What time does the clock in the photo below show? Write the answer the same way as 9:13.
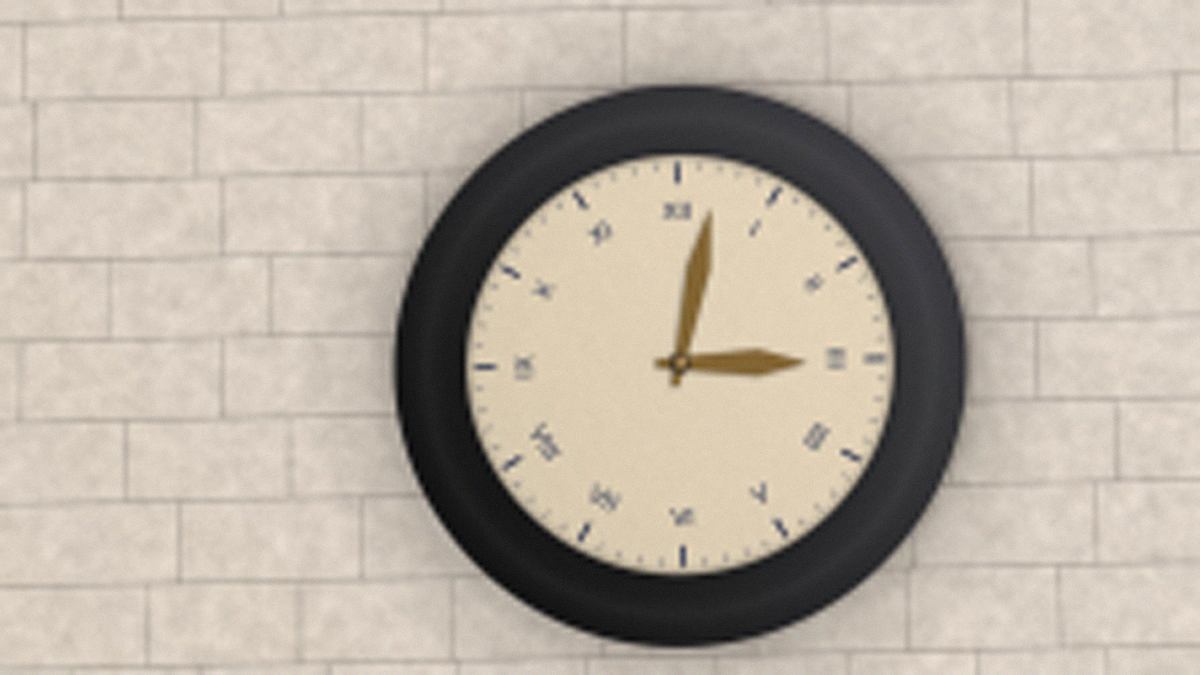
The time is 3:02
